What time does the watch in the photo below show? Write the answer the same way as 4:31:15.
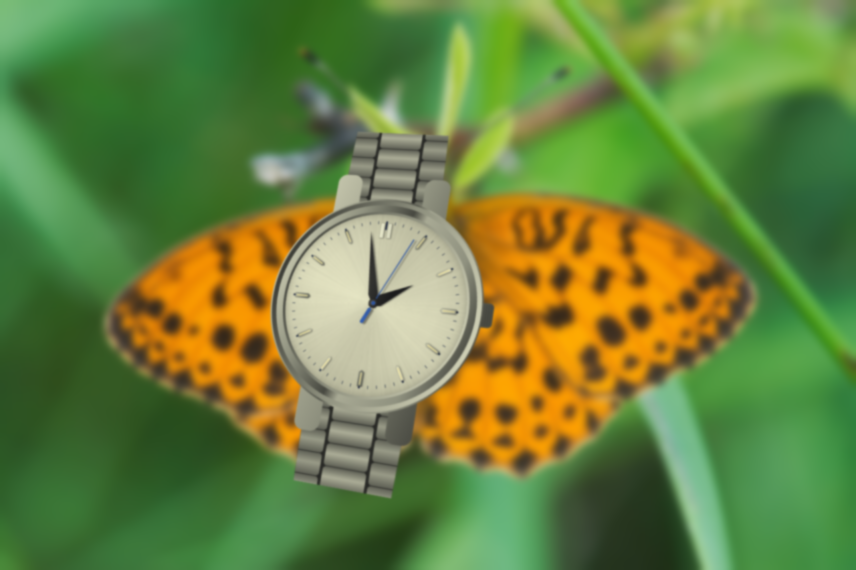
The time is 1:58:04
